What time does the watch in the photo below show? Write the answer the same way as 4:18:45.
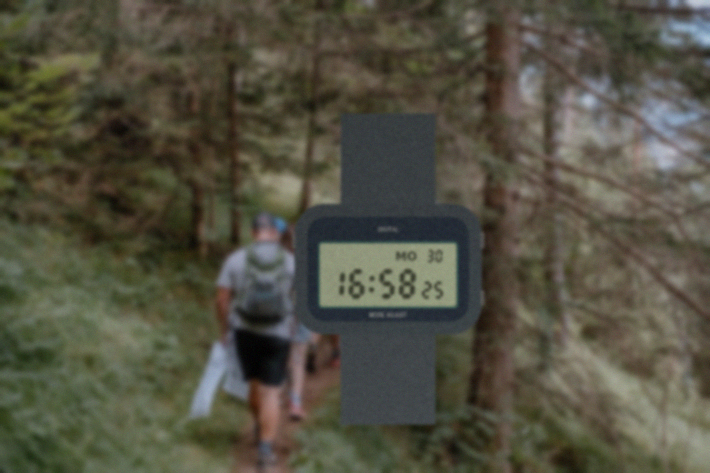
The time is 16:58:25
